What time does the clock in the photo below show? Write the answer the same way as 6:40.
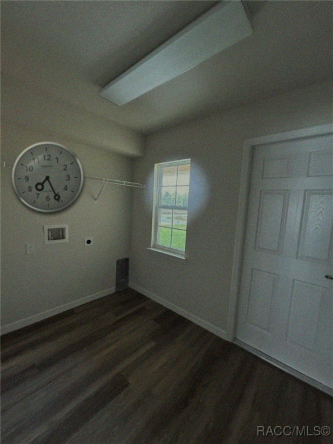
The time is 7:26
